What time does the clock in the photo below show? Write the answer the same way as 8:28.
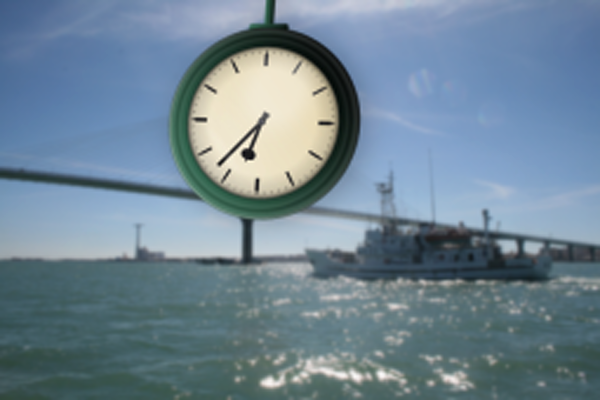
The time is 6:37
